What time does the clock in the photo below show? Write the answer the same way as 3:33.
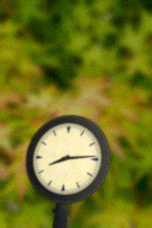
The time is 8:14
